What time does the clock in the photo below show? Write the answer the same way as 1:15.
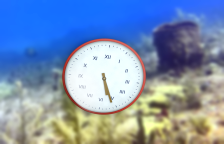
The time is 5:26
